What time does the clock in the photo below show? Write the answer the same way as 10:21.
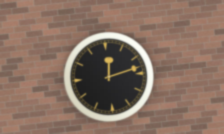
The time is 12:13
